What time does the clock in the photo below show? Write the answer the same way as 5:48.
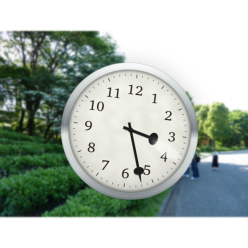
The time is 3:27
